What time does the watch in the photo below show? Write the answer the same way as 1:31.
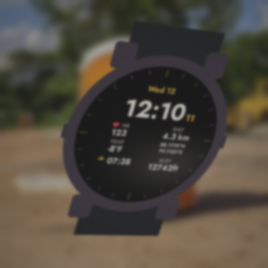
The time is 12:10
